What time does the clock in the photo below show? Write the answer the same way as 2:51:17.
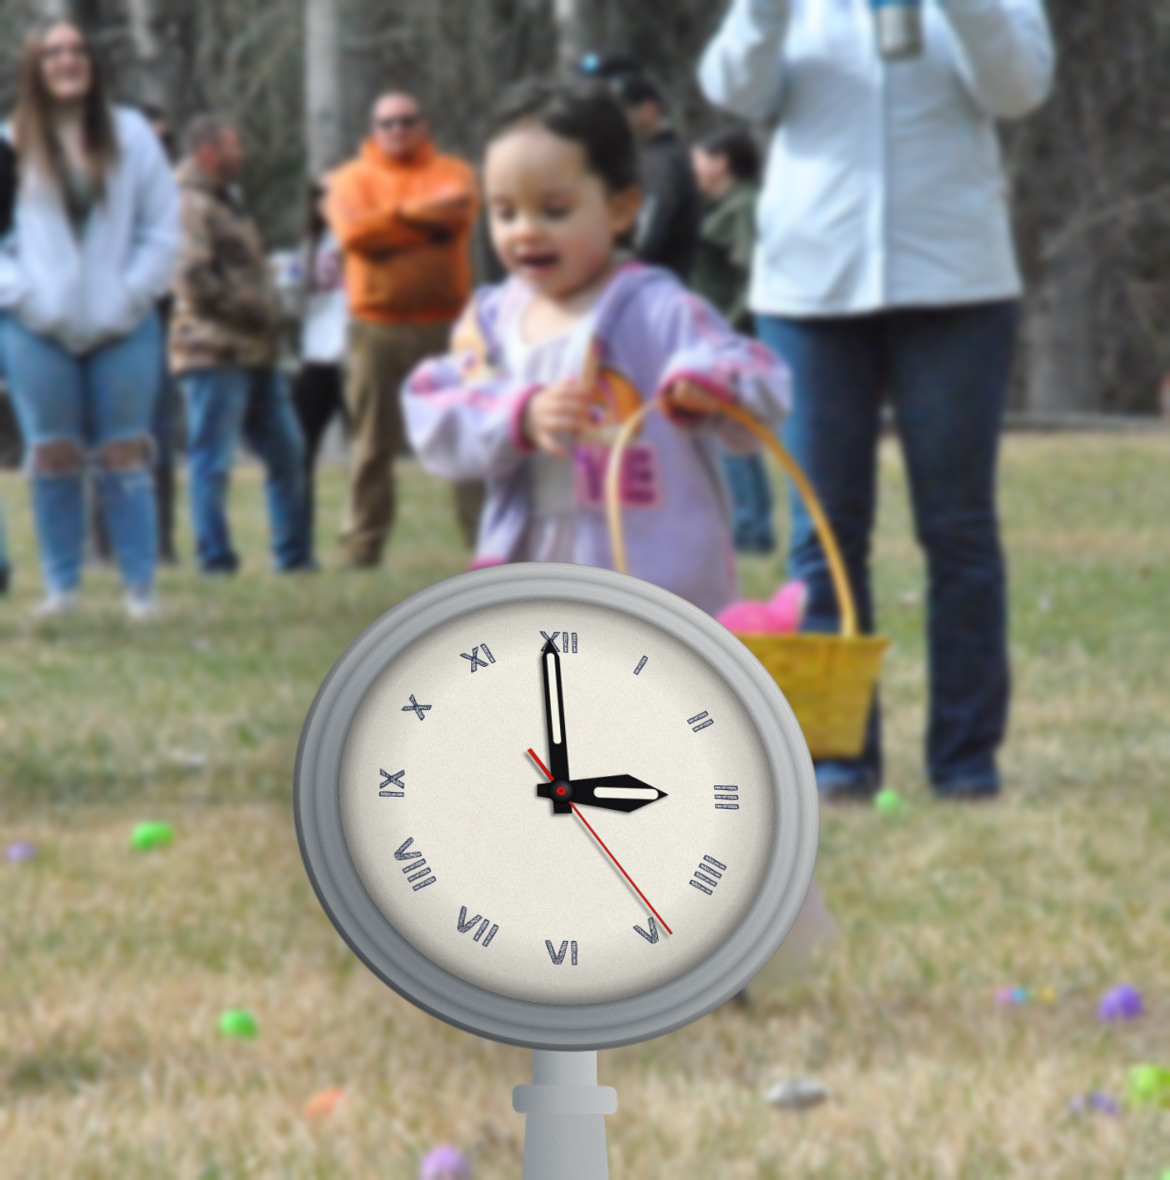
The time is 2:59:24
